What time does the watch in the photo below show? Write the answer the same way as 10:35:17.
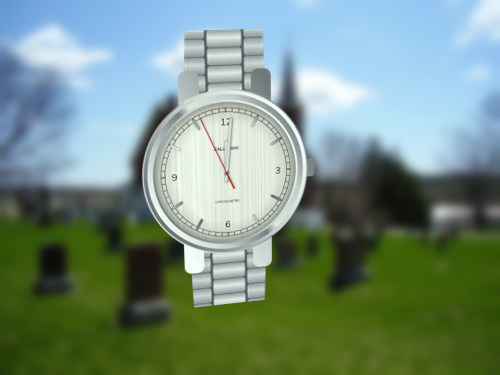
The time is 12:00:56
